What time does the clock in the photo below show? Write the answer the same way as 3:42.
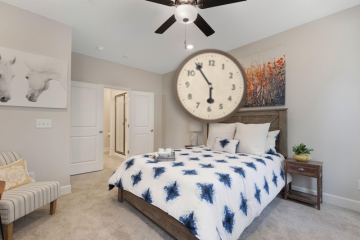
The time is 5:54
